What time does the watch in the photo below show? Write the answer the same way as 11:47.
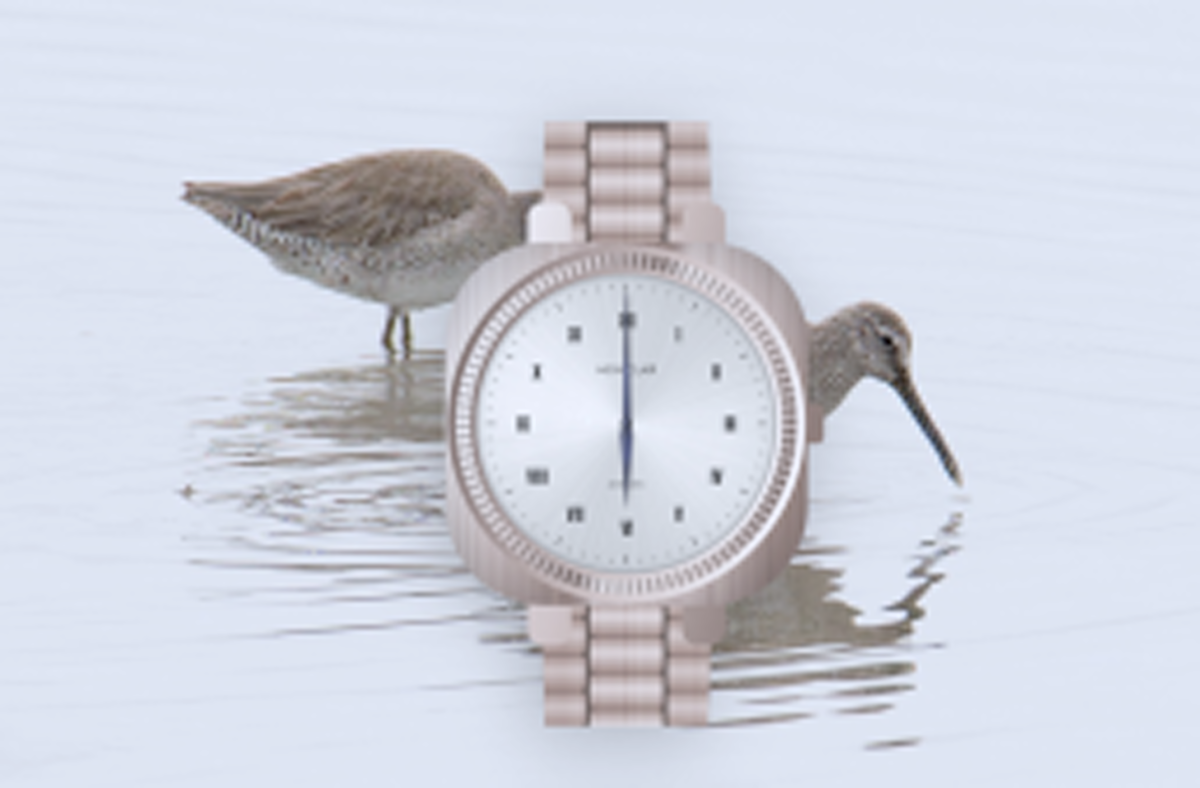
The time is 6:00
